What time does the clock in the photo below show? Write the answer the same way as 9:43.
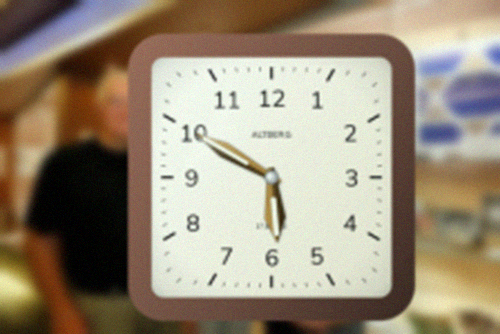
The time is 5:50
